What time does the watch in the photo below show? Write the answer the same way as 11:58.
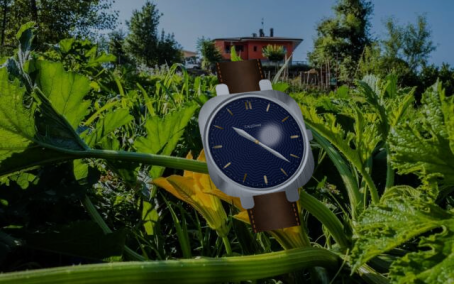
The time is 10:22
